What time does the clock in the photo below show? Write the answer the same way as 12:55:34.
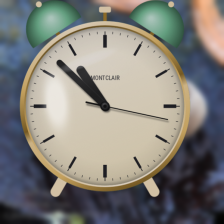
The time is 10:52:17
